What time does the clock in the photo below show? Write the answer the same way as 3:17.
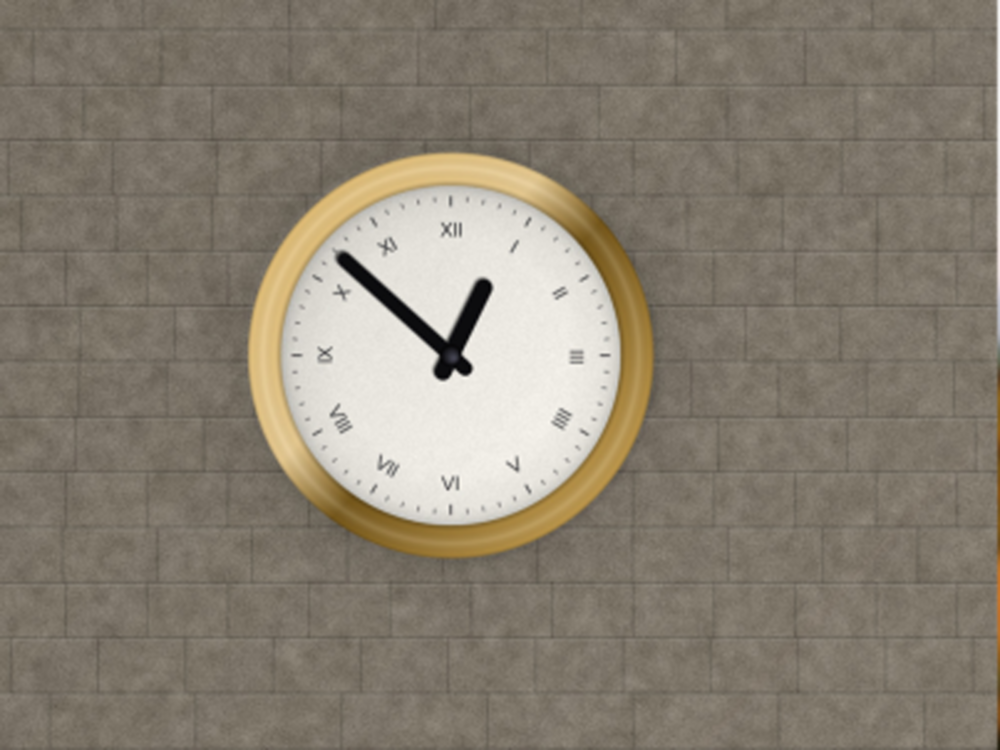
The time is 12:52
